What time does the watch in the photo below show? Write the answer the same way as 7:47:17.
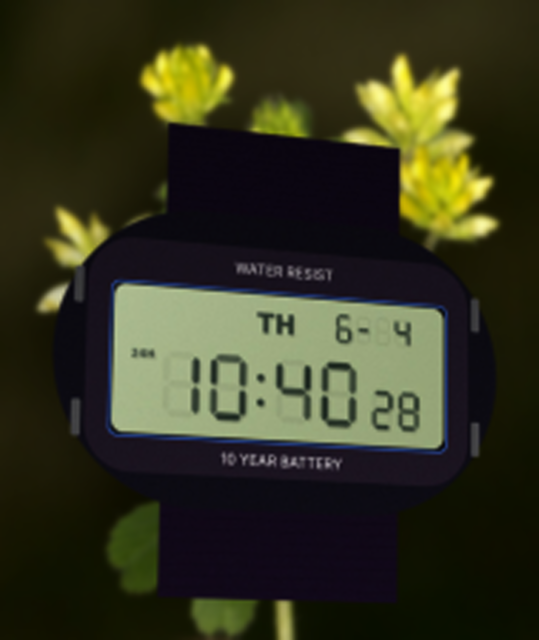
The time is 10:40:28
